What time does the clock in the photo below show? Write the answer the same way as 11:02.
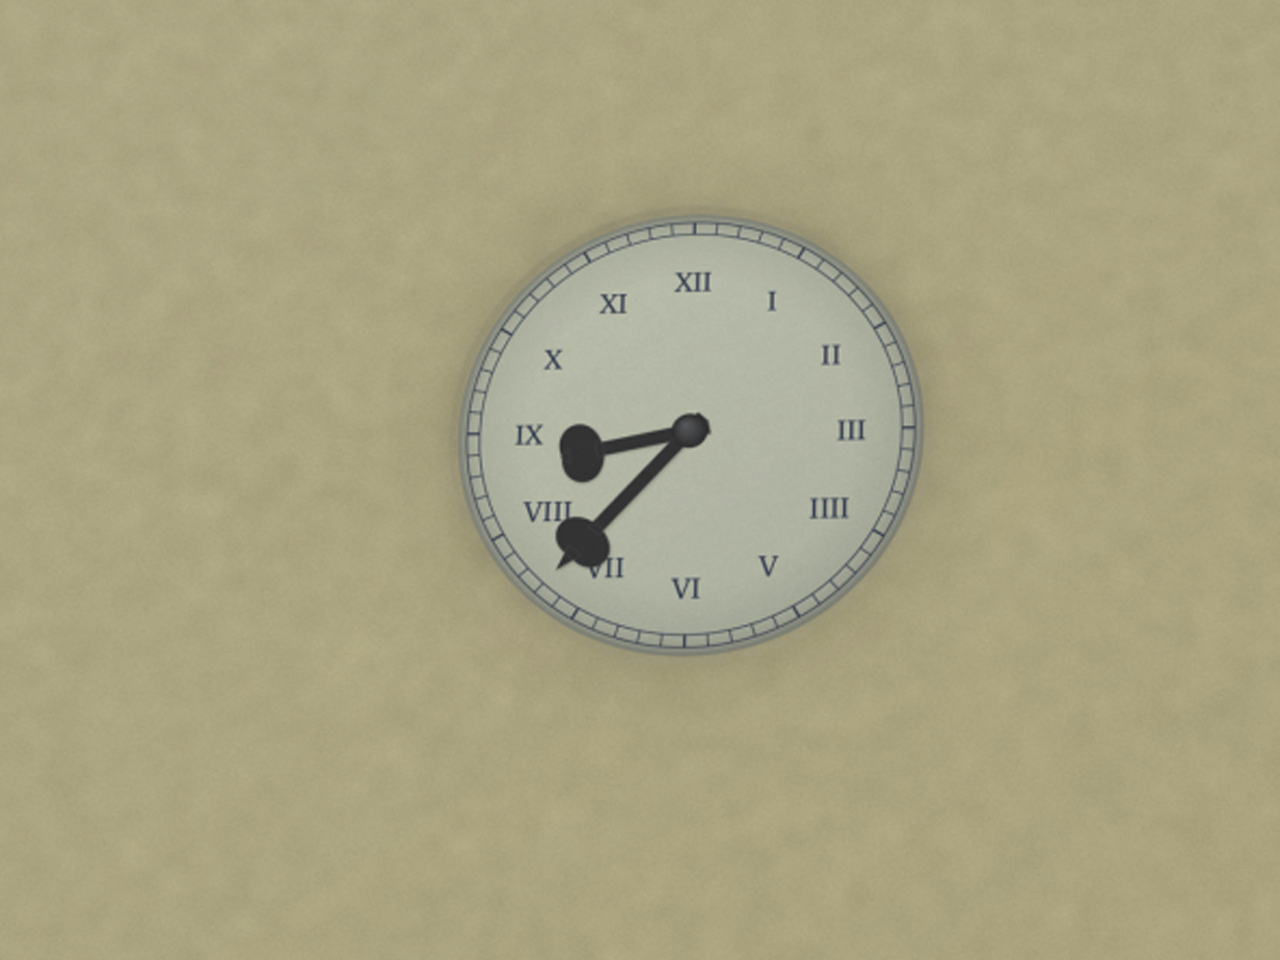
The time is 8:37
